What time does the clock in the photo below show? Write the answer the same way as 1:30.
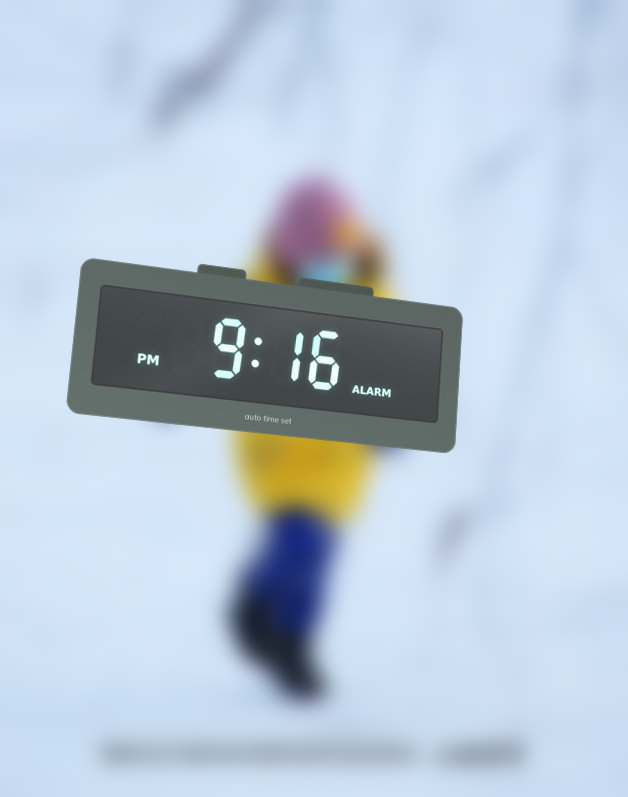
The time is 9:16
